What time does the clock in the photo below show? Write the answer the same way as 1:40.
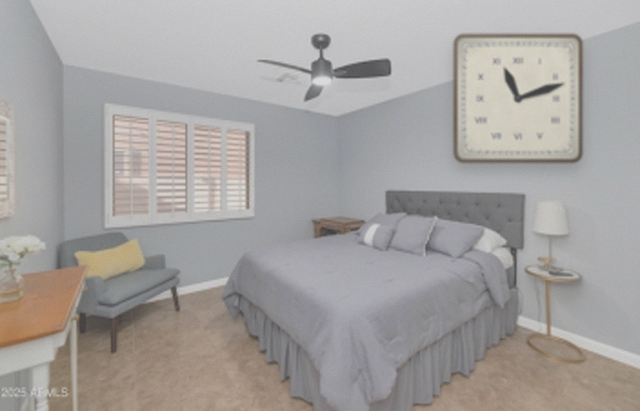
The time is 11:12
